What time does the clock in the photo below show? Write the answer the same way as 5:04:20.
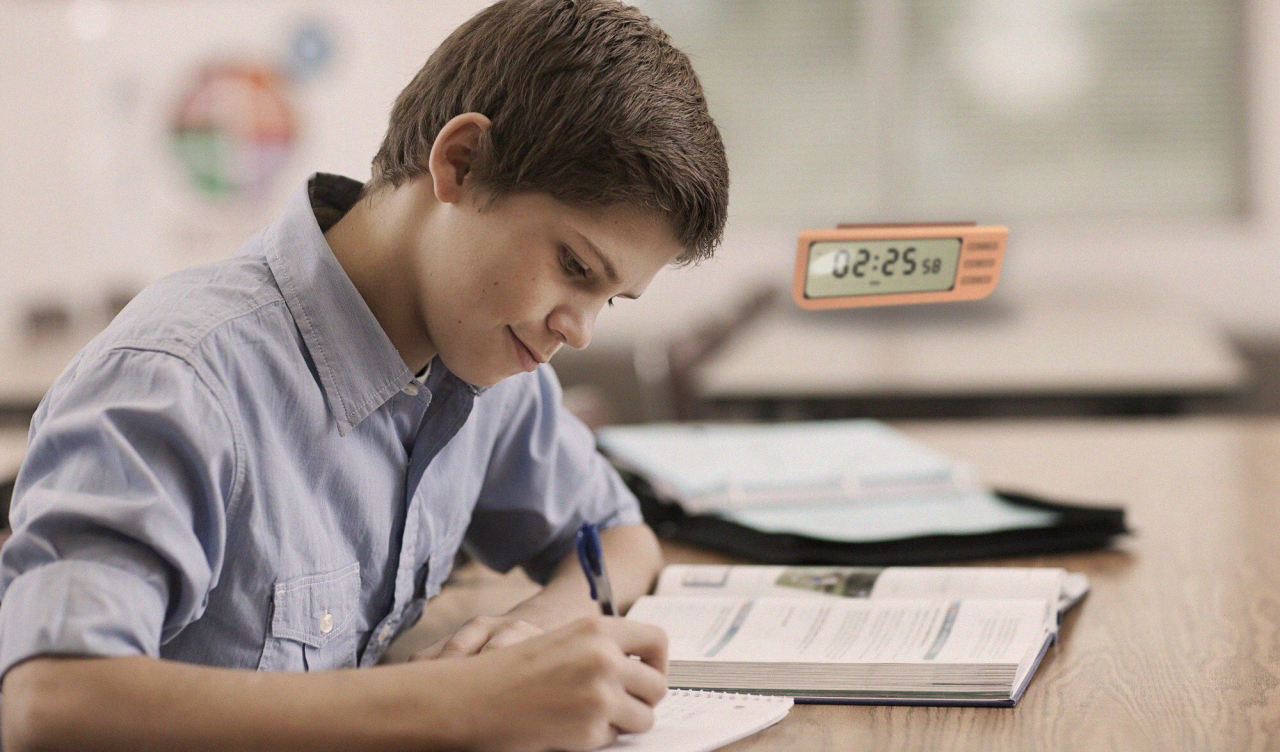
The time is 2:25:58
